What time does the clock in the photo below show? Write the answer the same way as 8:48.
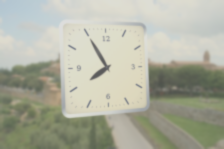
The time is 7:55
